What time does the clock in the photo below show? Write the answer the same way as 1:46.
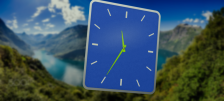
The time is 11:35
